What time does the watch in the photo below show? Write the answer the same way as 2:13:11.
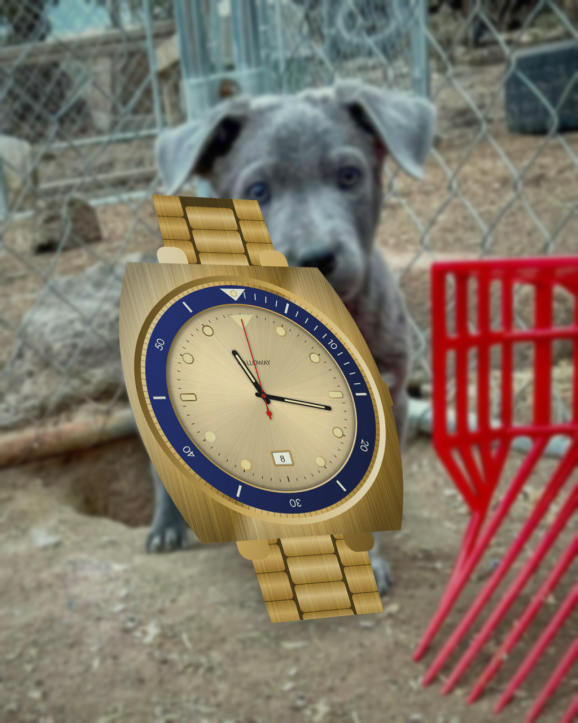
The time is 11:17:00
